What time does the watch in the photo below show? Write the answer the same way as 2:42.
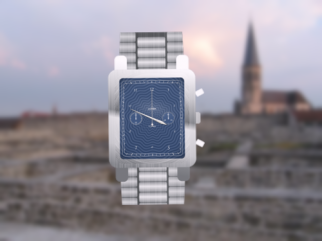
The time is 3:49
